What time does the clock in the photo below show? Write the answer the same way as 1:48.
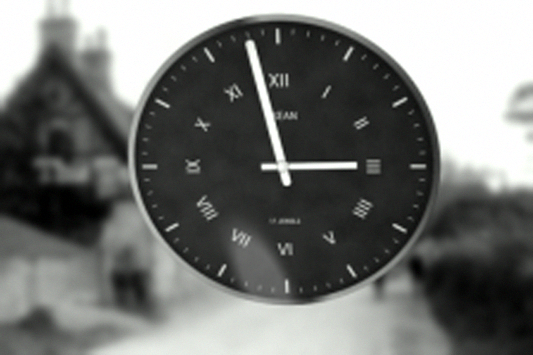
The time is 2:58
